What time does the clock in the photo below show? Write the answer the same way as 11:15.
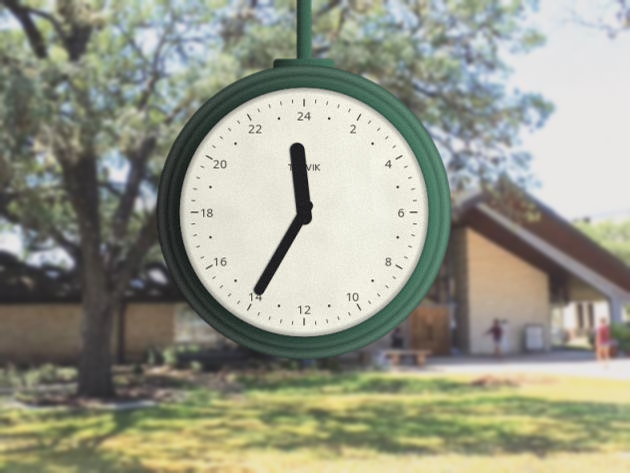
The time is 23:35
